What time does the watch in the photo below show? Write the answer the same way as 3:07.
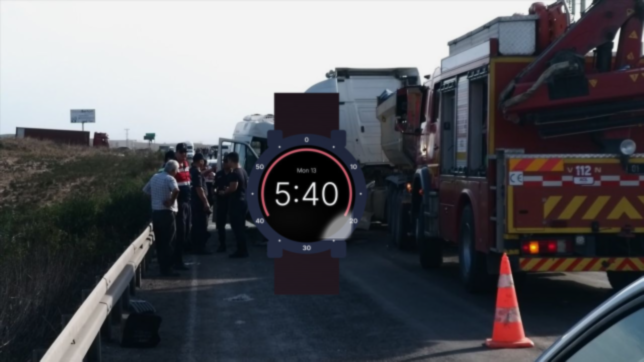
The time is 5:40
